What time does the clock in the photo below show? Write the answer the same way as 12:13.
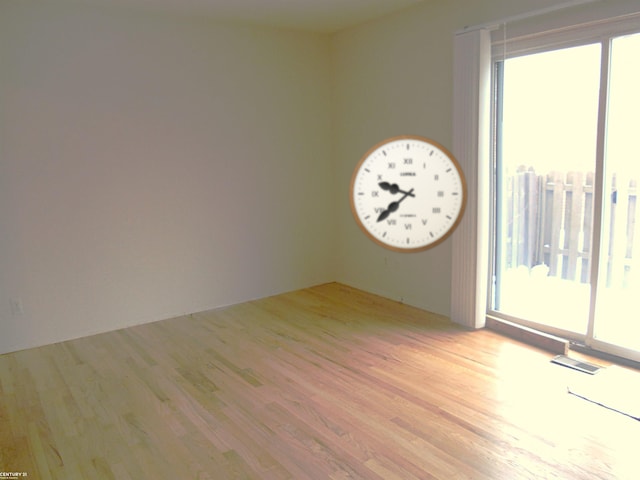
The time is 9:38
